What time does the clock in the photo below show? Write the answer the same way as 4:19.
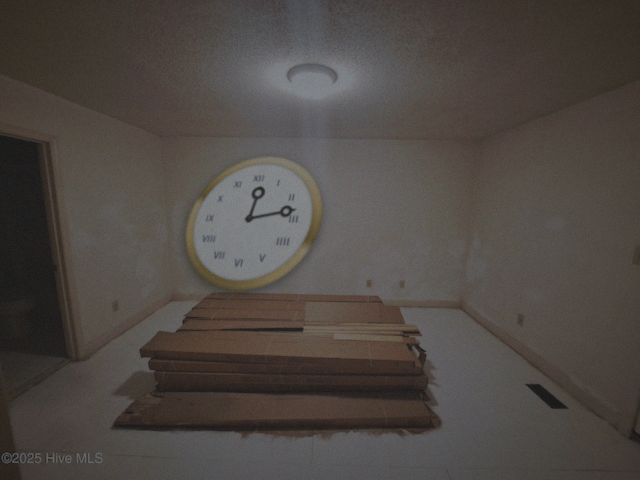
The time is 12:13
